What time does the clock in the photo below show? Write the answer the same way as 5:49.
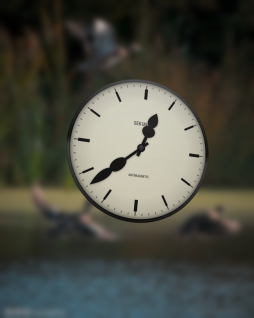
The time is 12:38
